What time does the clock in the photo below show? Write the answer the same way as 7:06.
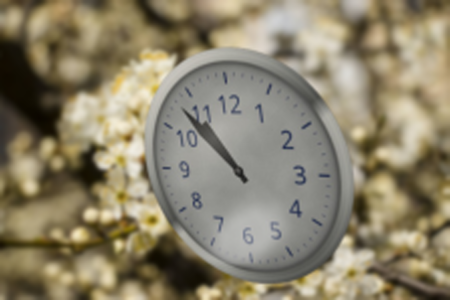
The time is 10:53
